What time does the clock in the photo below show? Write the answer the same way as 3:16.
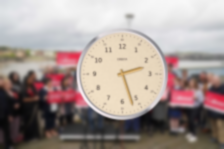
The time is 2:27
